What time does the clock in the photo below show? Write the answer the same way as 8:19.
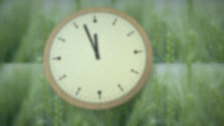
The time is 11:57
